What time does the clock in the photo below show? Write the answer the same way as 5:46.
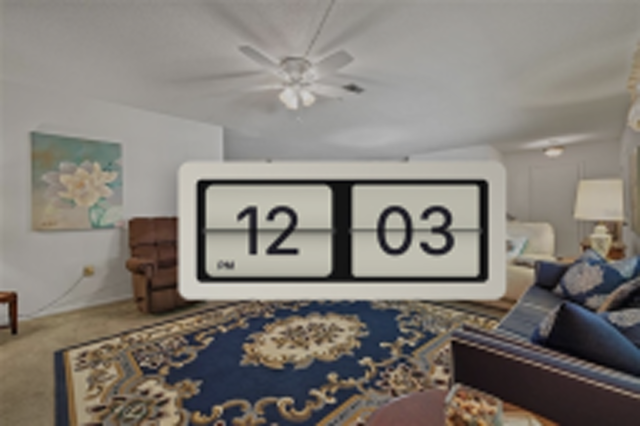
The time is 12:03
